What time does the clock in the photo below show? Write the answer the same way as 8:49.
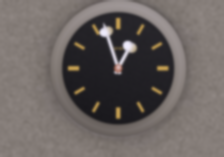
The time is 12:57
